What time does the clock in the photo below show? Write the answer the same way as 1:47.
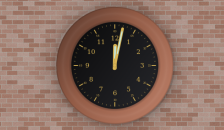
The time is 12:02
